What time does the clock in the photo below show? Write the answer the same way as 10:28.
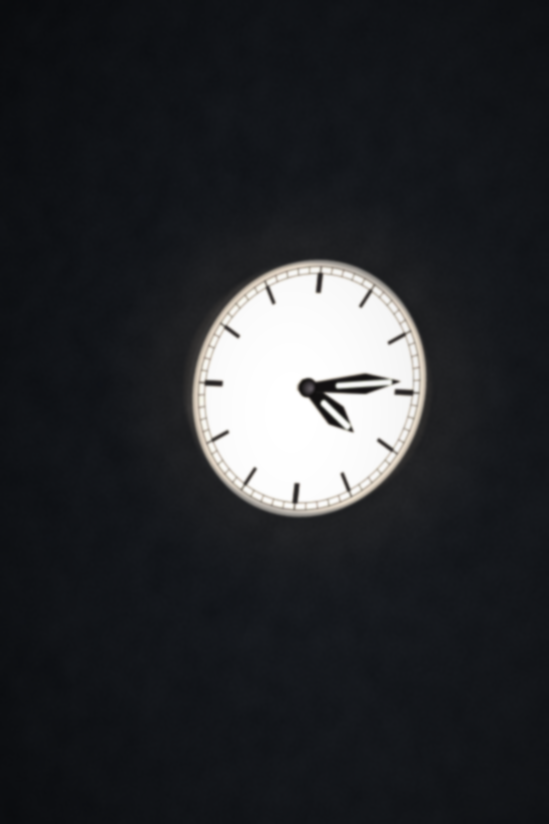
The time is 4:14
